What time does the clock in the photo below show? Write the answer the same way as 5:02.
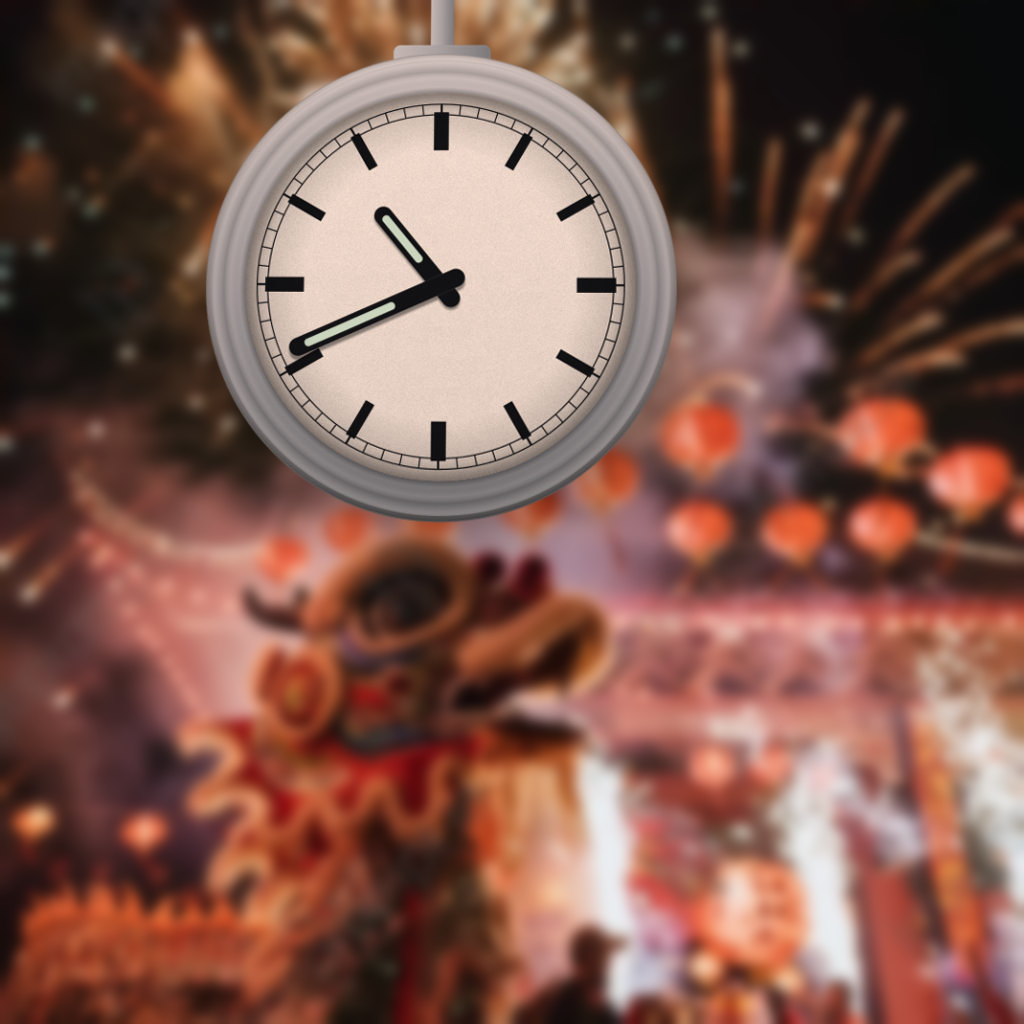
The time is 10:41
